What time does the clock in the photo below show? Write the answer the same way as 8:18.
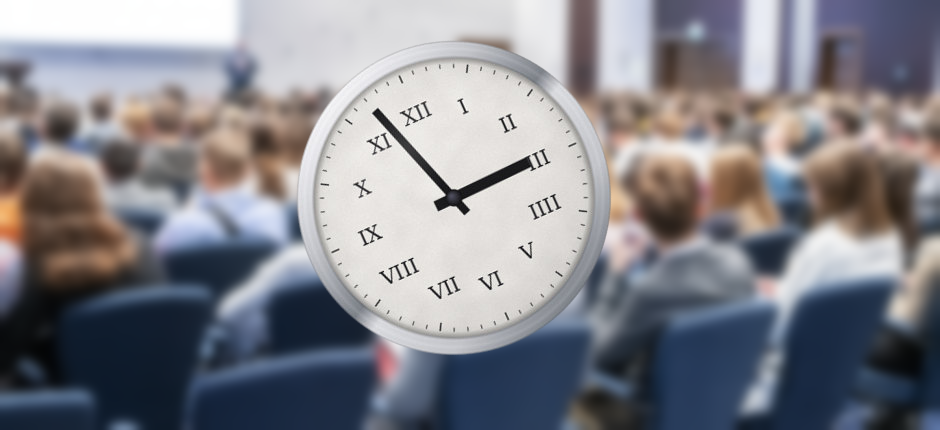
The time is 2:57
